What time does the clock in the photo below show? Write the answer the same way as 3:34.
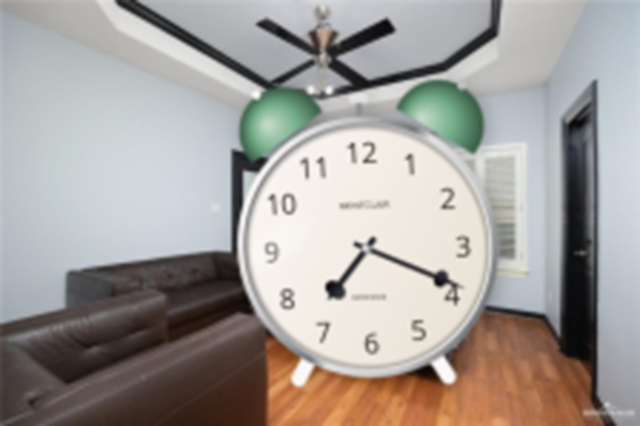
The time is 7:19
